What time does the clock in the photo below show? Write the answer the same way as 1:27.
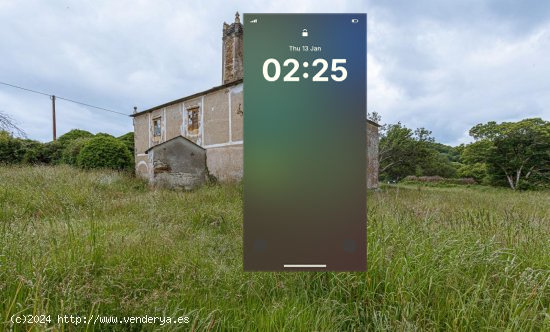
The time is 2:25
